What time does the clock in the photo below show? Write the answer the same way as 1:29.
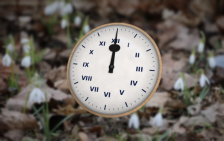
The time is 12:00
